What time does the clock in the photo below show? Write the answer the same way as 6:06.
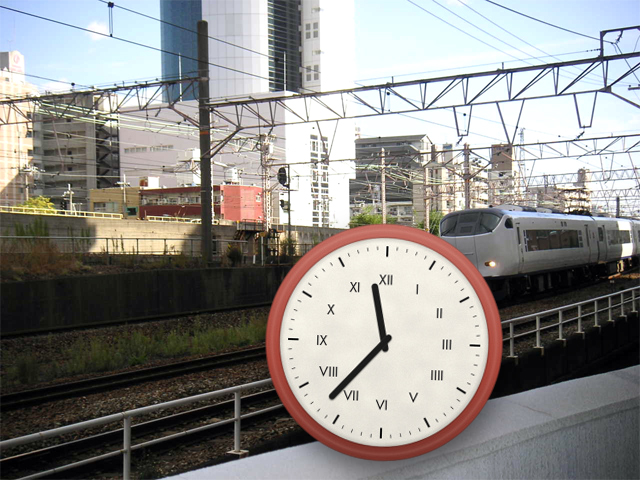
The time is 11:37
